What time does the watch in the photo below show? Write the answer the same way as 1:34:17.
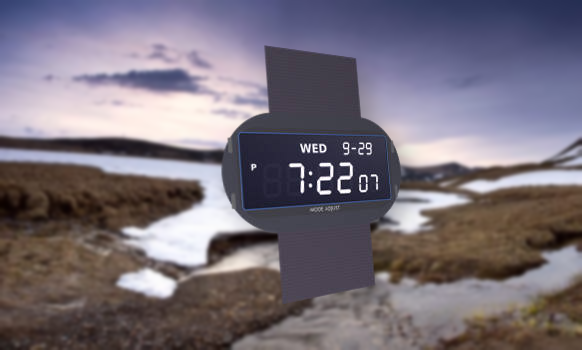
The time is 7:22:07
